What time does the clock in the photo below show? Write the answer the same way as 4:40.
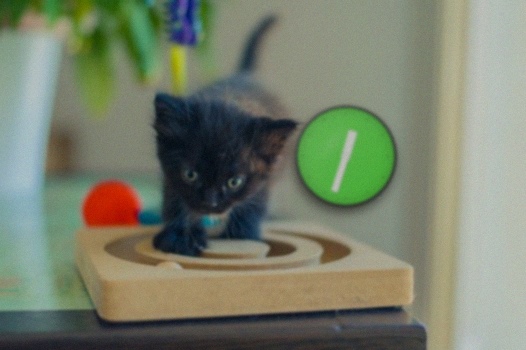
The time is 12:33
